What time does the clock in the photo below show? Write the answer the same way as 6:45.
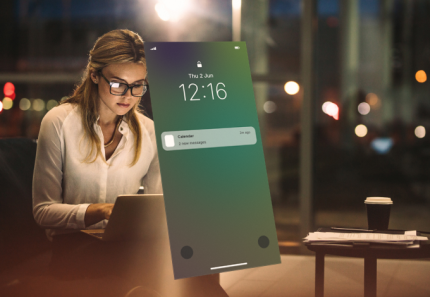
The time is 12:16
